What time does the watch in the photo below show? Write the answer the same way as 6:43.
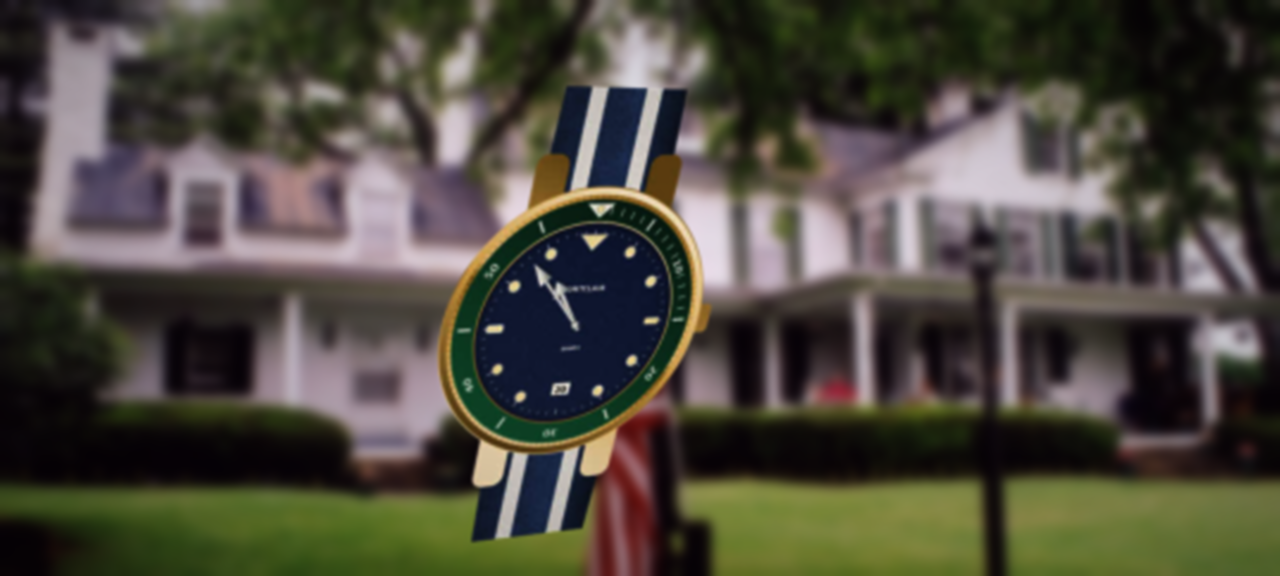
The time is 10:53
